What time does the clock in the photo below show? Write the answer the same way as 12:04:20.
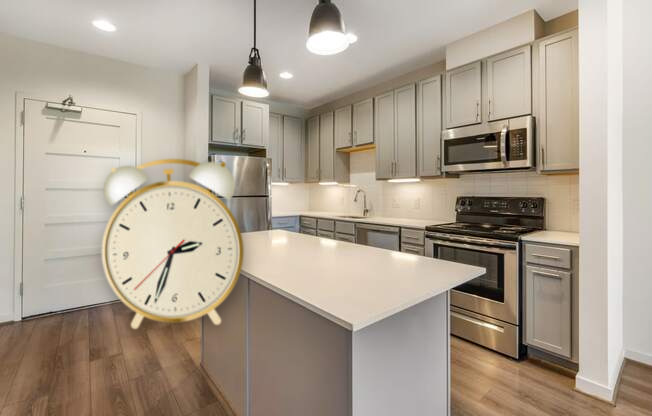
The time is 2:33:38
